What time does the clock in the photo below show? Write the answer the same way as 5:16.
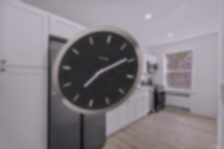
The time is 7:09
